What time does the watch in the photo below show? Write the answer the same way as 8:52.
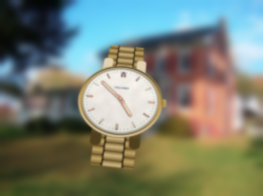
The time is 4:52
